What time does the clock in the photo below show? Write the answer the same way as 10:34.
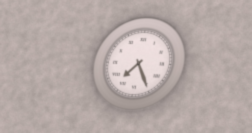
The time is 7:25
